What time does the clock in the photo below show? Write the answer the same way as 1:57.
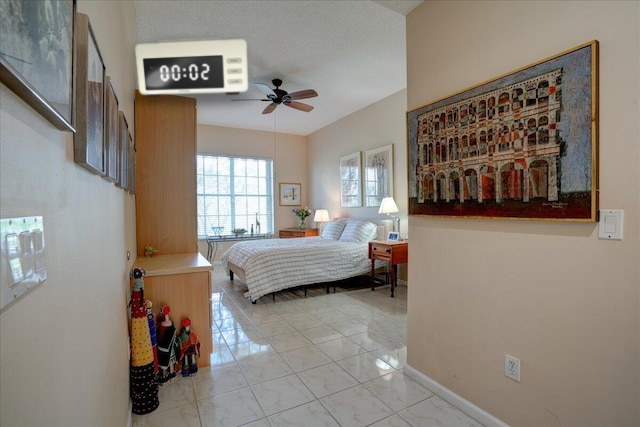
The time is 0:02
